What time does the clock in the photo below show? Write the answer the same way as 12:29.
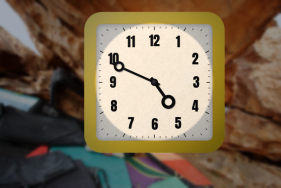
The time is 4:49
